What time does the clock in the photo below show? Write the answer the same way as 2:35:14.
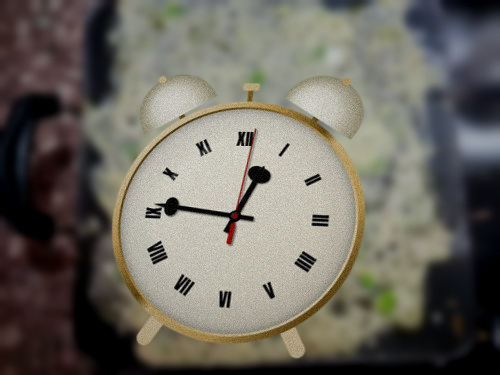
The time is 12:46:01
